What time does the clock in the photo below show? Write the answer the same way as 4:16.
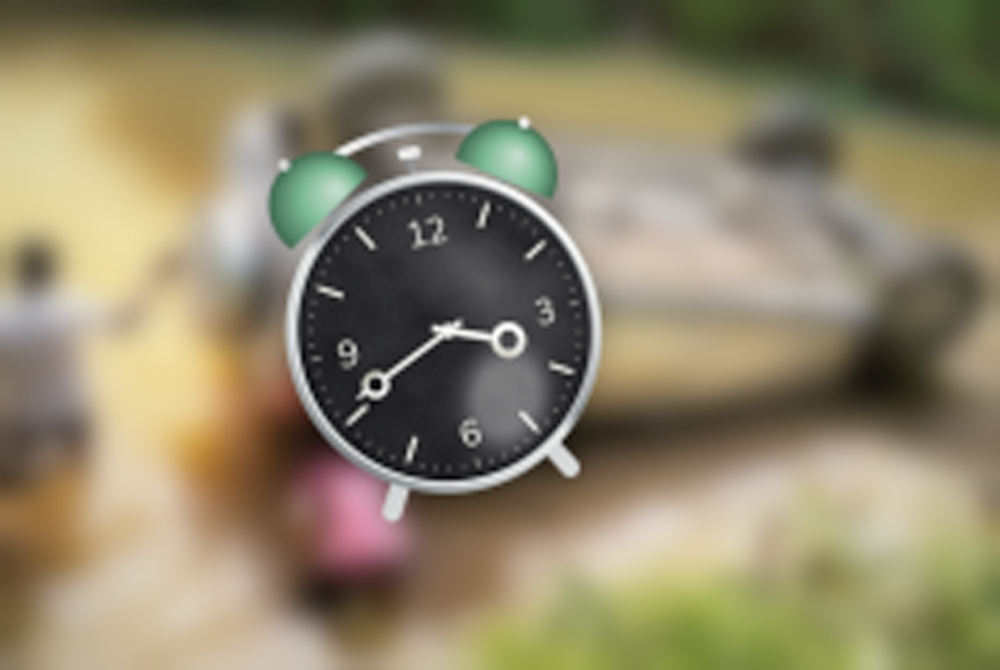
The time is 3:41
